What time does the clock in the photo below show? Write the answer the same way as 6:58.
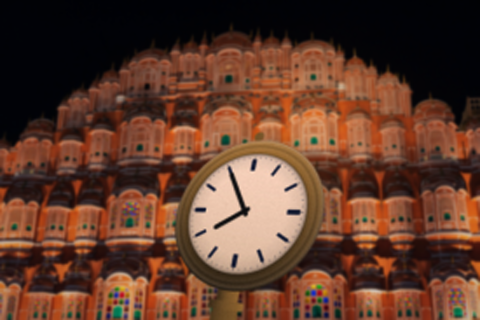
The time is 7:55
